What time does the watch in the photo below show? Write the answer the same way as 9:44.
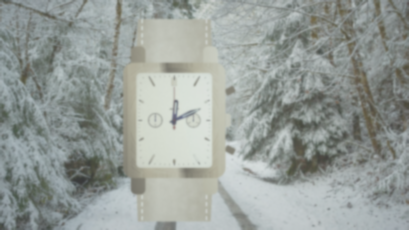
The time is 12:11
